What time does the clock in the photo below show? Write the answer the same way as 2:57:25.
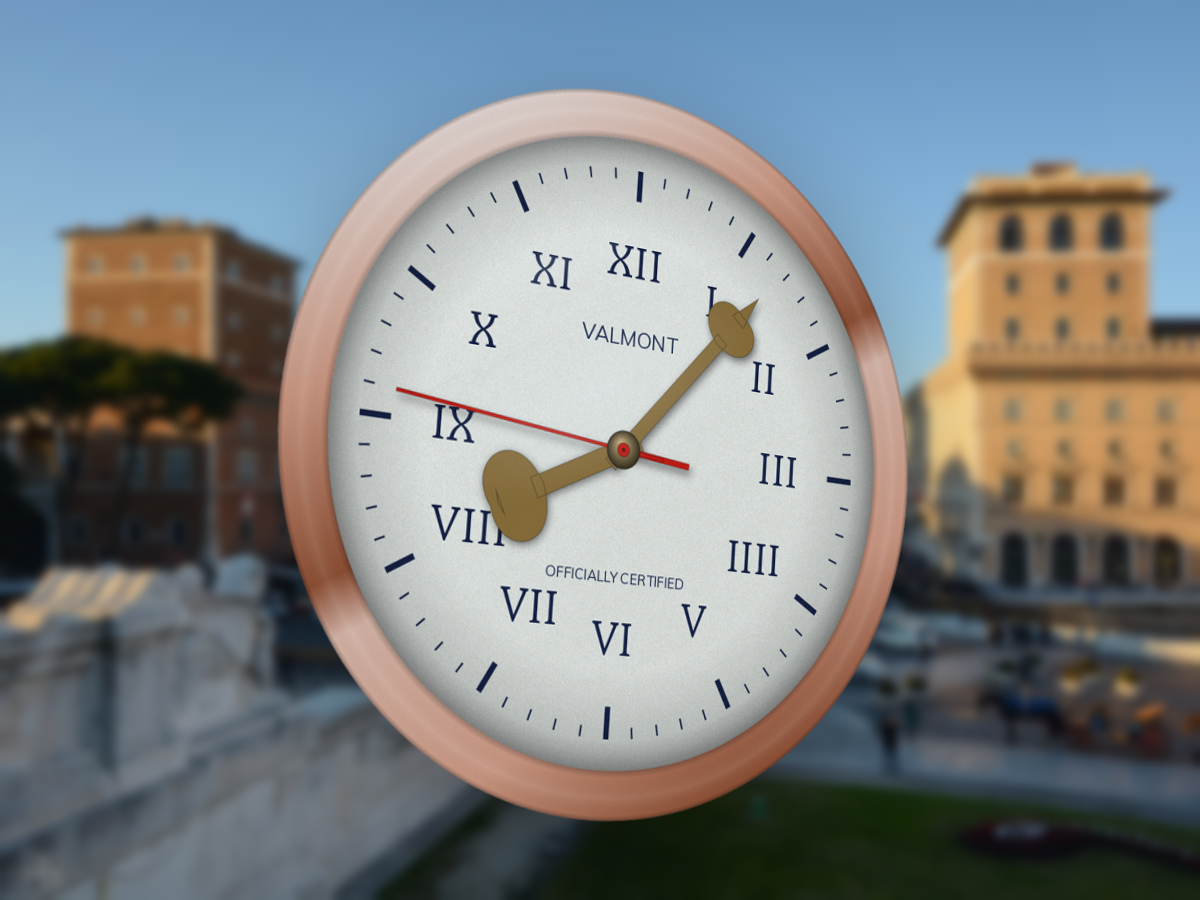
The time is 8:06:46
